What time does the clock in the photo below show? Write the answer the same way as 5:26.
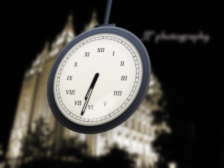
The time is 6:32
